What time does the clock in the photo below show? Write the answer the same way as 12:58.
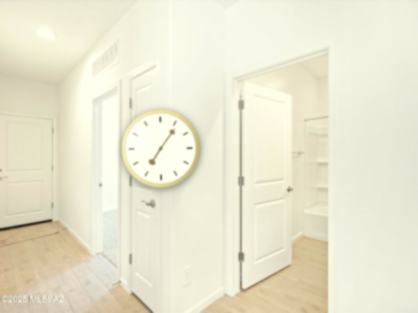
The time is 7:06
